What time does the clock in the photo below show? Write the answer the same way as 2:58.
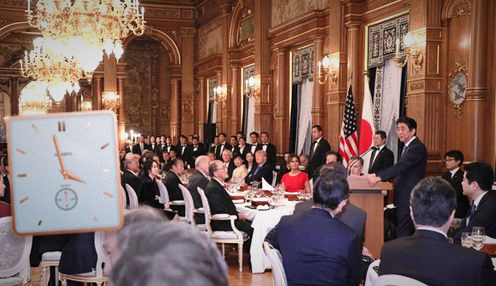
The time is 3:58
